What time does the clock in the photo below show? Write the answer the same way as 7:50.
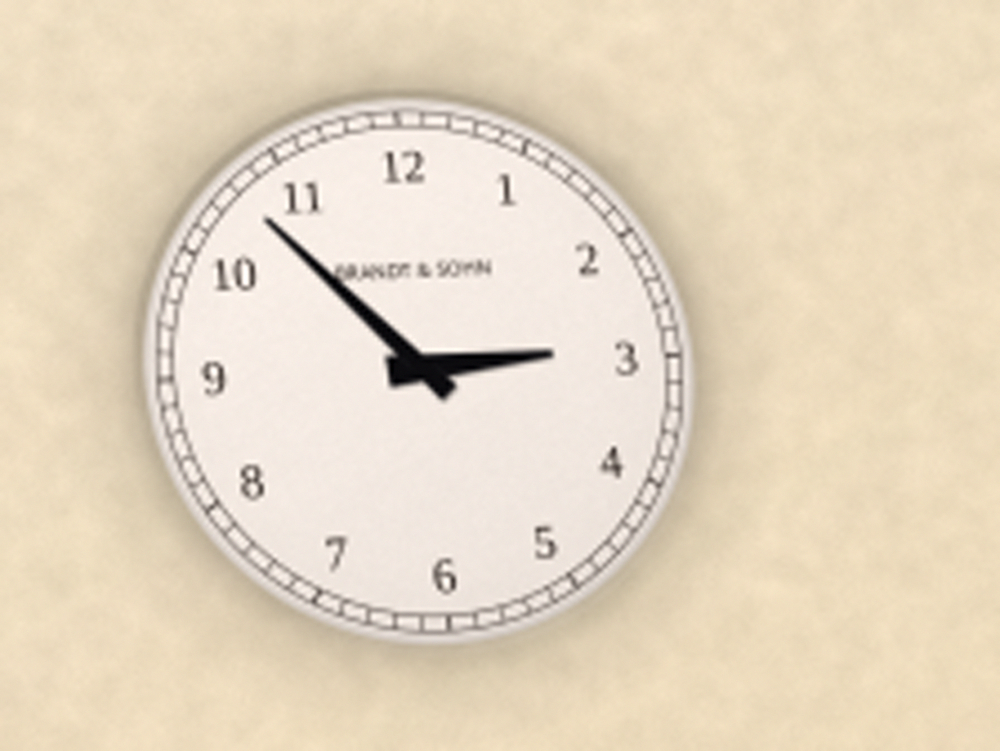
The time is 2:53
